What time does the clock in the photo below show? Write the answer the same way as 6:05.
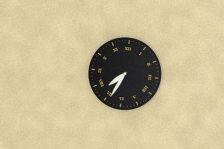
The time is 7:34
